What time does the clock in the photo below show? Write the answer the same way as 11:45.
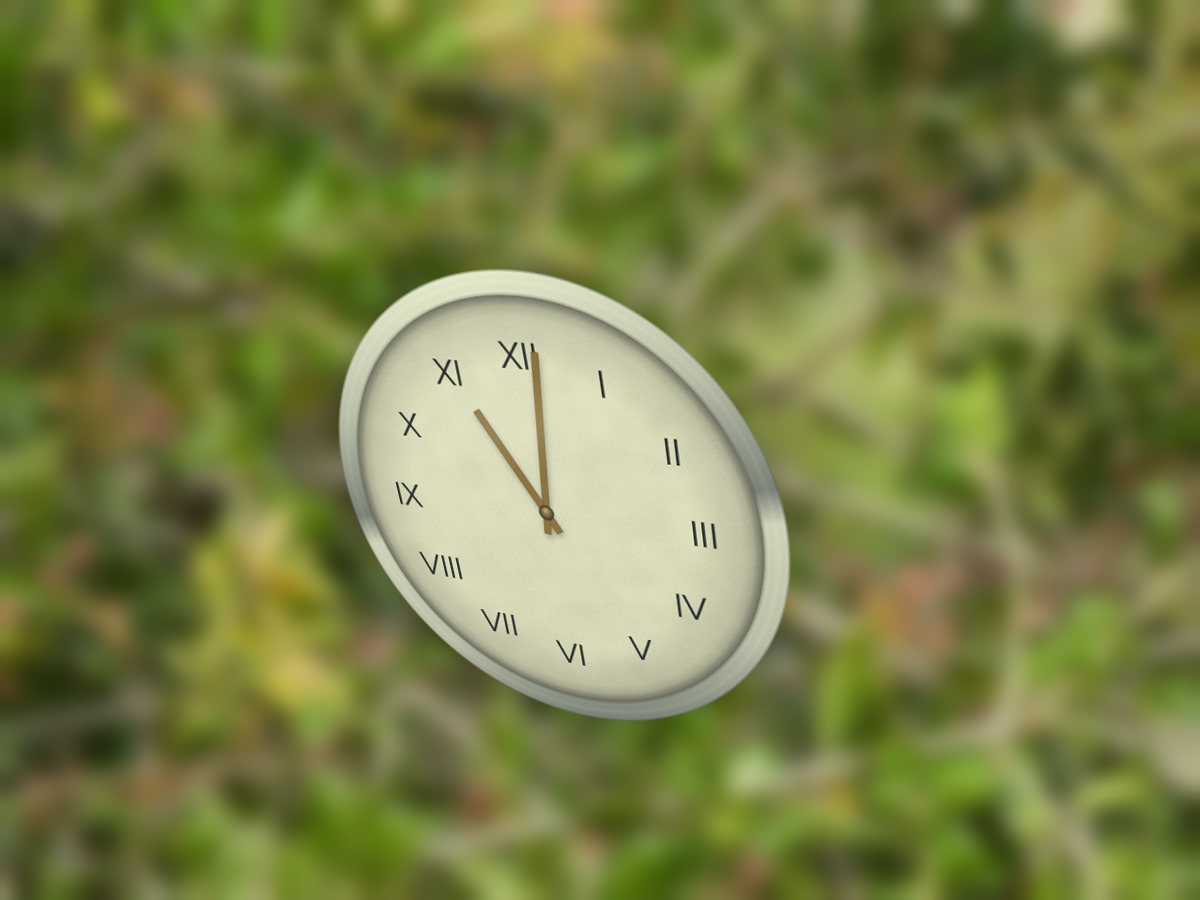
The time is 11:01
